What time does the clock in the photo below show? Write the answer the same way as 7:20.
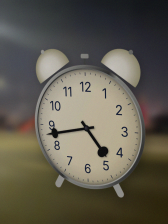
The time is 4:43
